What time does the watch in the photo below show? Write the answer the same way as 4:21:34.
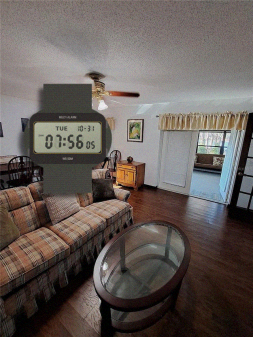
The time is 7:56:05
